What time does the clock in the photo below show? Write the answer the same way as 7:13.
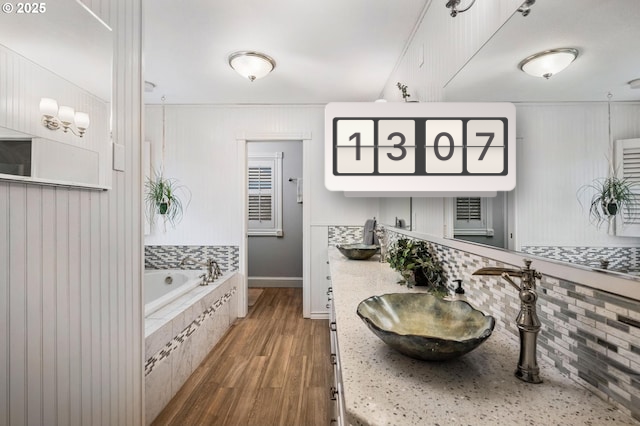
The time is 13:07
